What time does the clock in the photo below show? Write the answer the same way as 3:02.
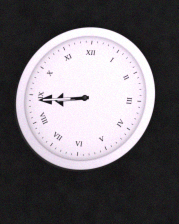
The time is 8:44
